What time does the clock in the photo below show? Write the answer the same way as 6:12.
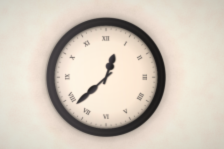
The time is 12:38
